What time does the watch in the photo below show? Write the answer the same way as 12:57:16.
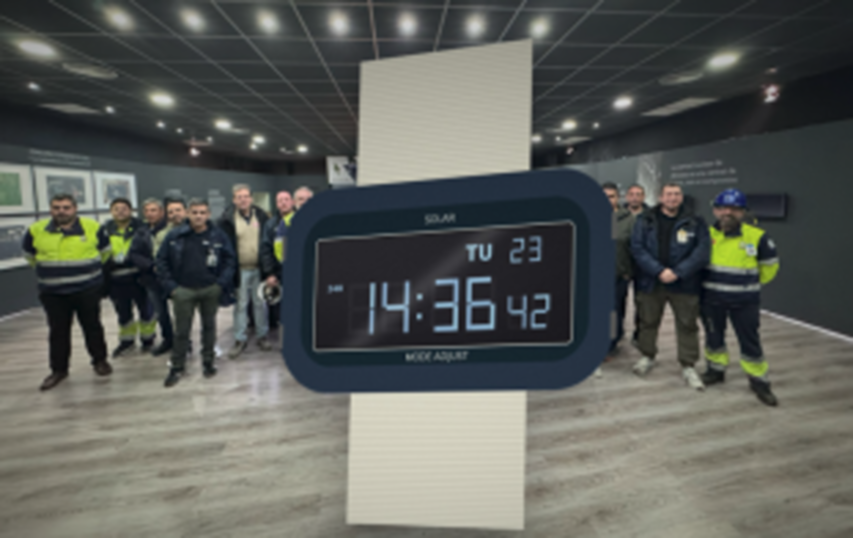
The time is 14:36:42
